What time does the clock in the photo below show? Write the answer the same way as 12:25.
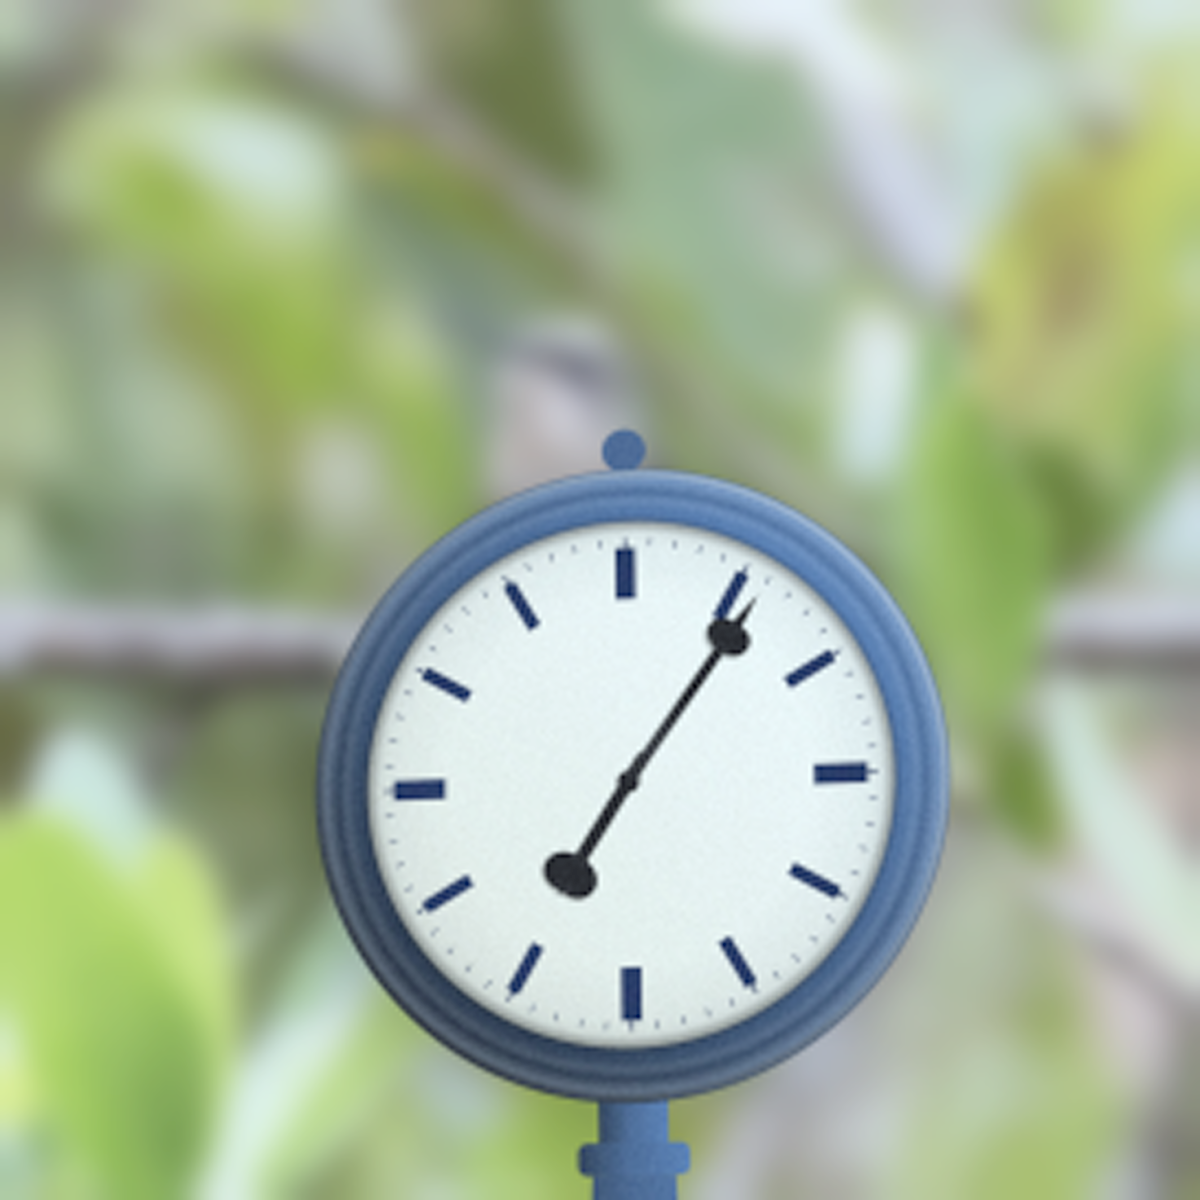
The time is 7:06
